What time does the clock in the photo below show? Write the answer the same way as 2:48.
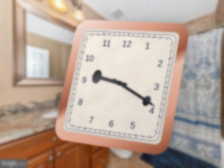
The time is 9:19
